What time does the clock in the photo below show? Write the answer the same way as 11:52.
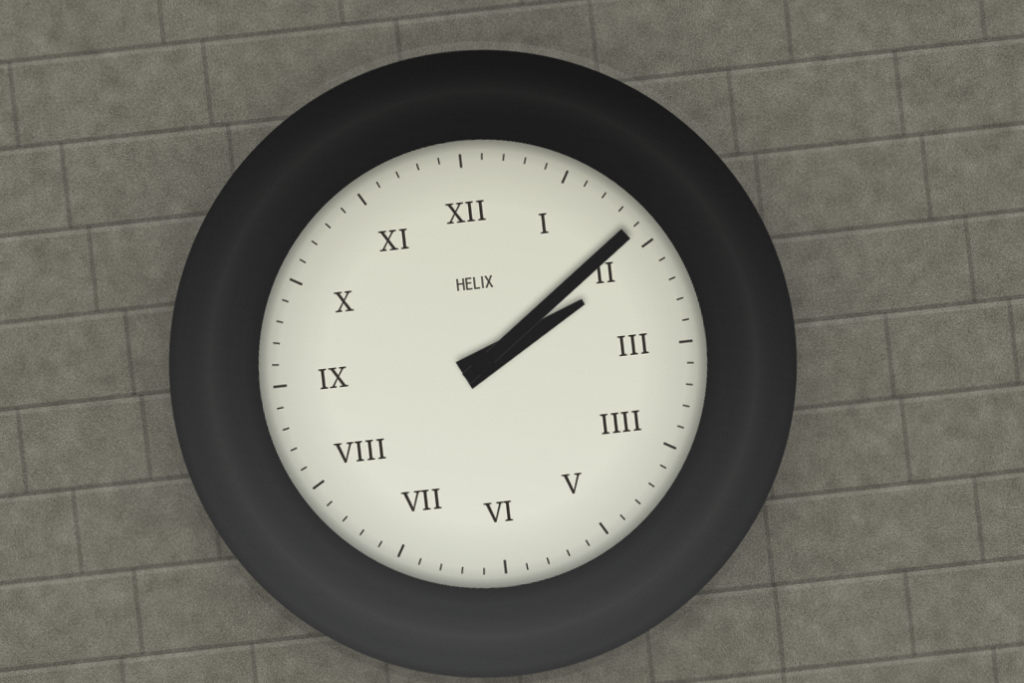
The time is 2:09
